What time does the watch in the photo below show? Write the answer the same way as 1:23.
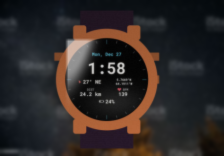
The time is 1:58
